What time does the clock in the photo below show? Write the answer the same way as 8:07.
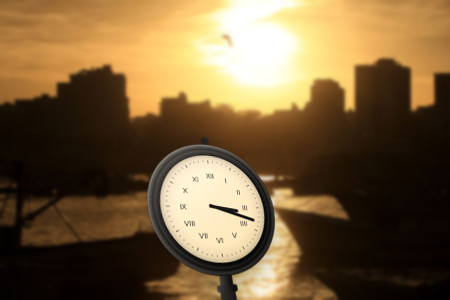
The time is 3:18
